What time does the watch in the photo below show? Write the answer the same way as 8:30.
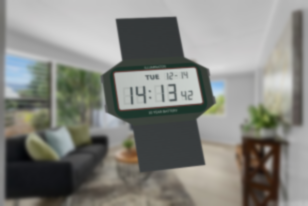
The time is 14:13
